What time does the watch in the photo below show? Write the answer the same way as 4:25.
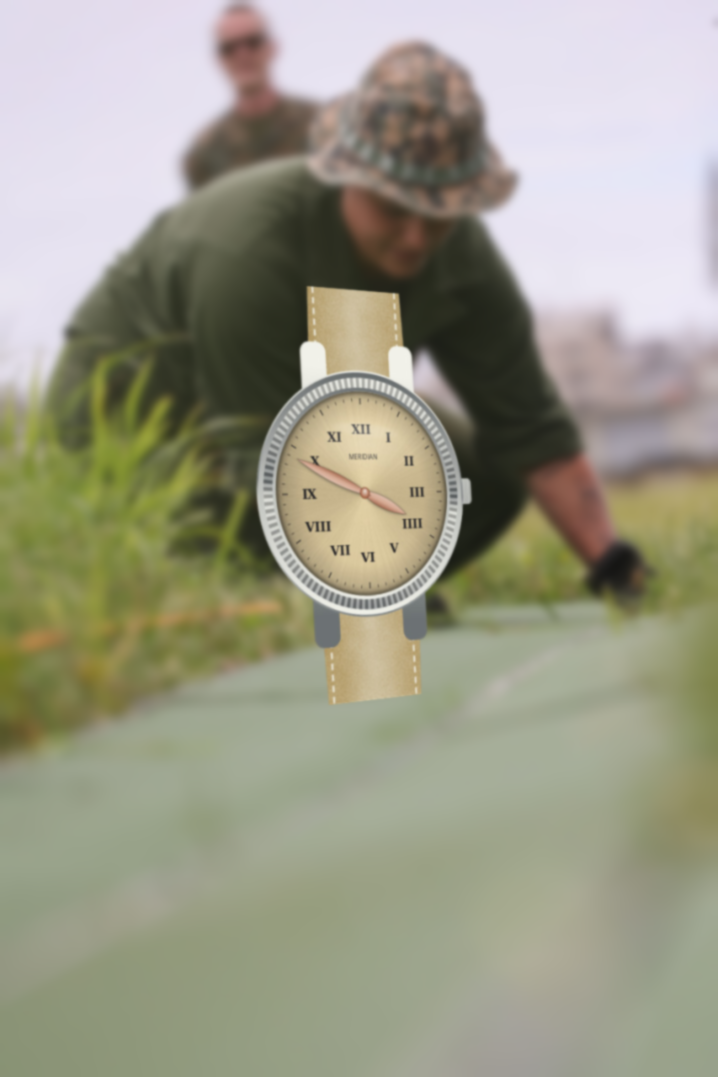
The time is 3:49
